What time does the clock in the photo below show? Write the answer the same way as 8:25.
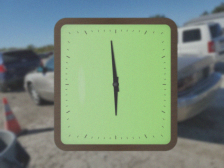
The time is 5:59
